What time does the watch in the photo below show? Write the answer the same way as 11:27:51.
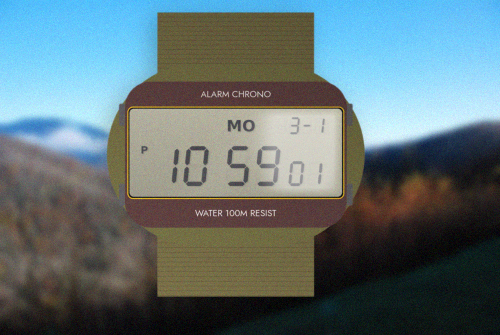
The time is 10:59:01
